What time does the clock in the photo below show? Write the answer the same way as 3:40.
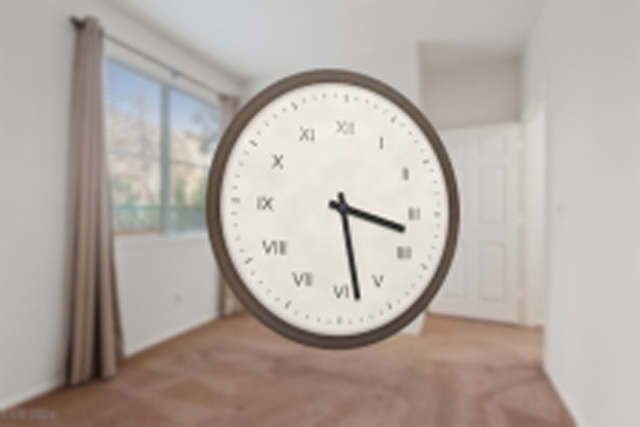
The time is 3:28
